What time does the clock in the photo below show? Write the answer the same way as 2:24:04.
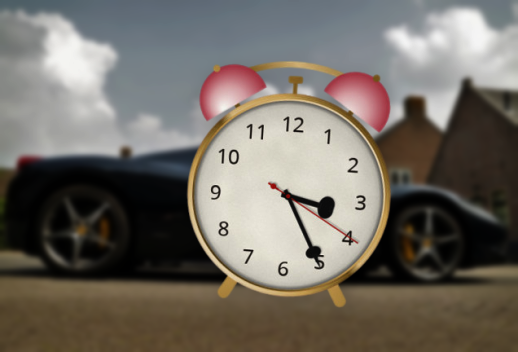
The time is 3:25:20
